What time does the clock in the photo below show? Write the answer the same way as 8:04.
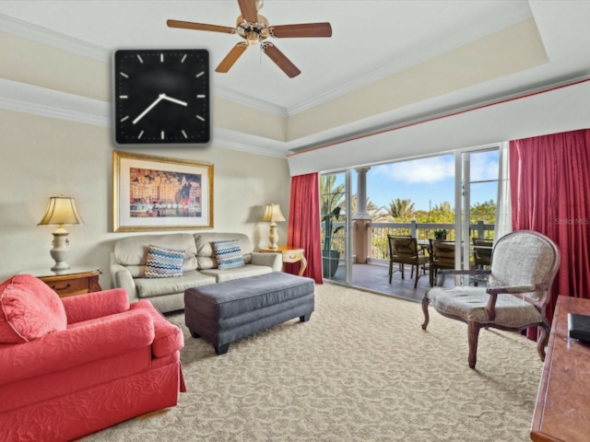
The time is 3:38
